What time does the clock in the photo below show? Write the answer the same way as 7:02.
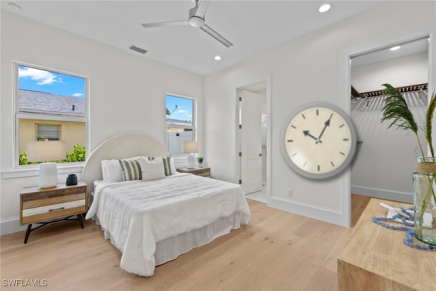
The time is 10:05
